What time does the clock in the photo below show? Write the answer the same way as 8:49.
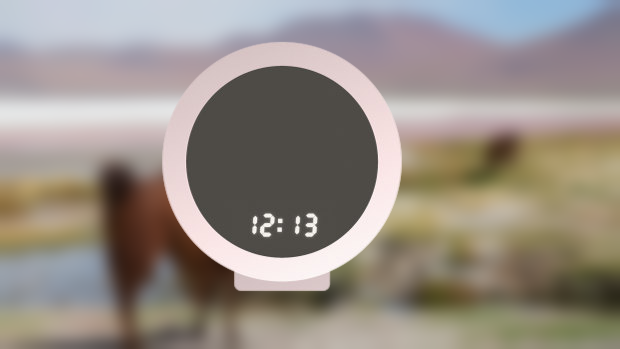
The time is 12:13
